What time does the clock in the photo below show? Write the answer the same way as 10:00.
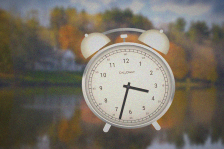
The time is 3:33
